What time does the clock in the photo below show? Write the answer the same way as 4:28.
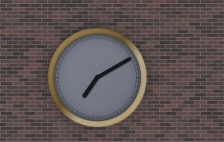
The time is 7:10
